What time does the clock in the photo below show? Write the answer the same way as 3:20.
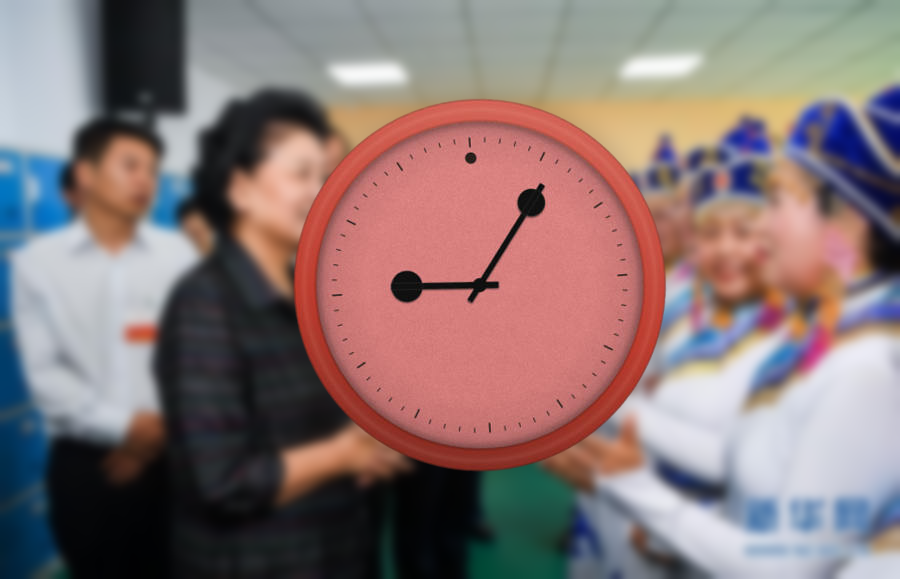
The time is 9:06
